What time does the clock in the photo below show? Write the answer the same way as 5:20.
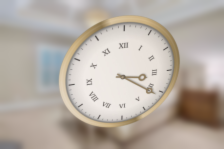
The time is 3:21
